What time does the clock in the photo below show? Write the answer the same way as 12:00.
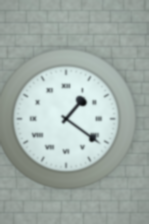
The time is 1:21
